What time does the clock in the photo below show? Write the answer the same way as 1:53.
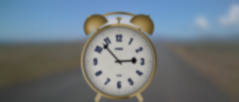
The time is 2:53
